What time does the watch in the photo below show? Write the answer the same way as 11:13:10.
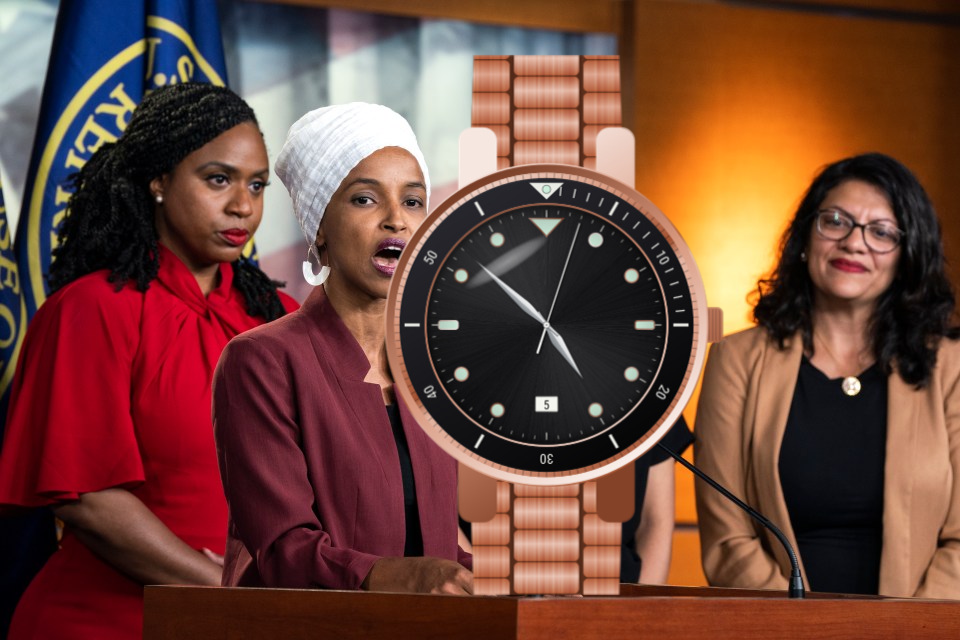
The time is 4:52:03
